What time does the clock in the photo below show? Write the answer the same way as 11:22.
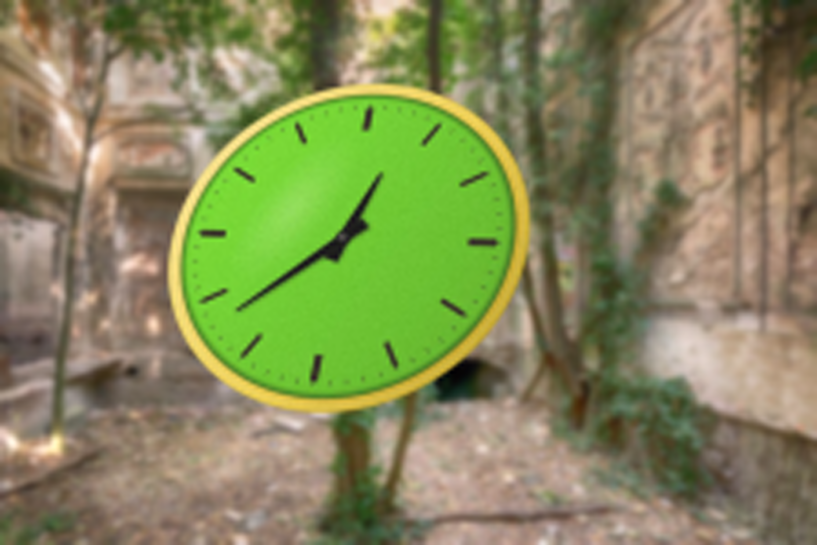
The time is 12:38
